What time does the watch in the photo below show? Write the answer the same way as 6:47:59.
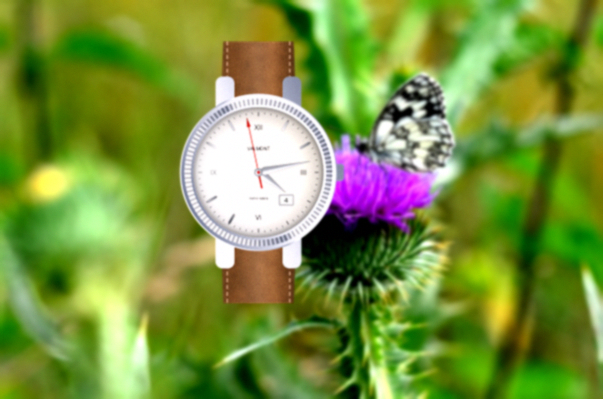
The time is 4:12:58
